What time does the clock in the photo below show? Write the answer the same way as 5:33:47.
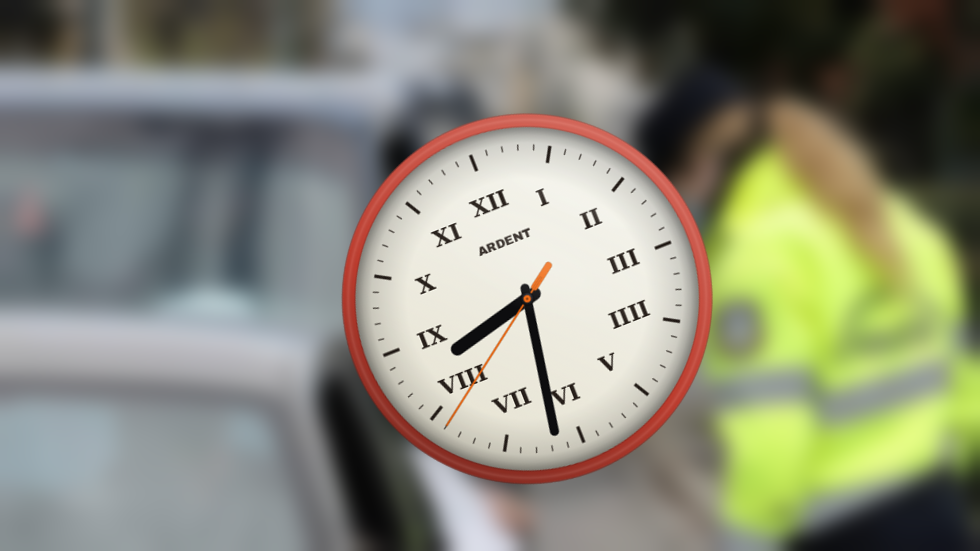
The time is 8:31:39
